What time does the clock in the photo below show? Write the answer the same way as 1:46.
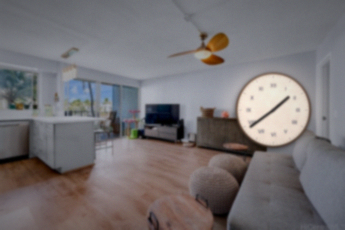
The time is 1:39
